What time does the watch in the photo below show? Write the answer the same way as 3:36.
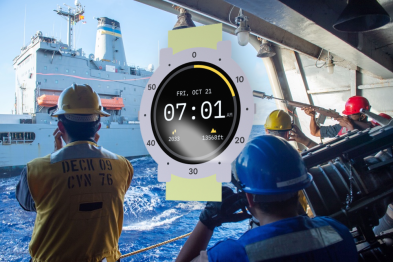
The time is 7:01
